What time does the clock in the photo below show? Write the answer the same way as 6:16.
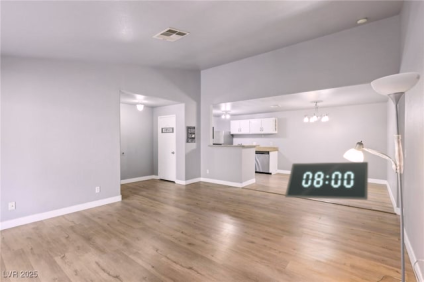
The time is 8:00
